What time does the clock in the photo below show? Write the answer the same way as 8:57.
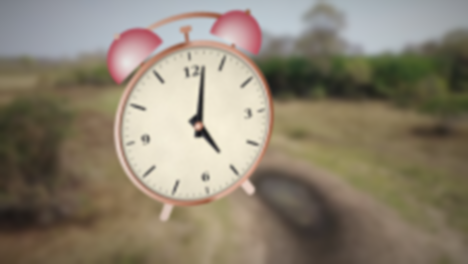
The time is 5:02
